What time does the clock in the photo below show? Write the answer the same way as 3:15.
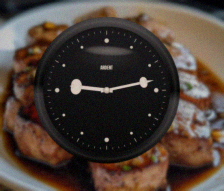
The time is 9:13
